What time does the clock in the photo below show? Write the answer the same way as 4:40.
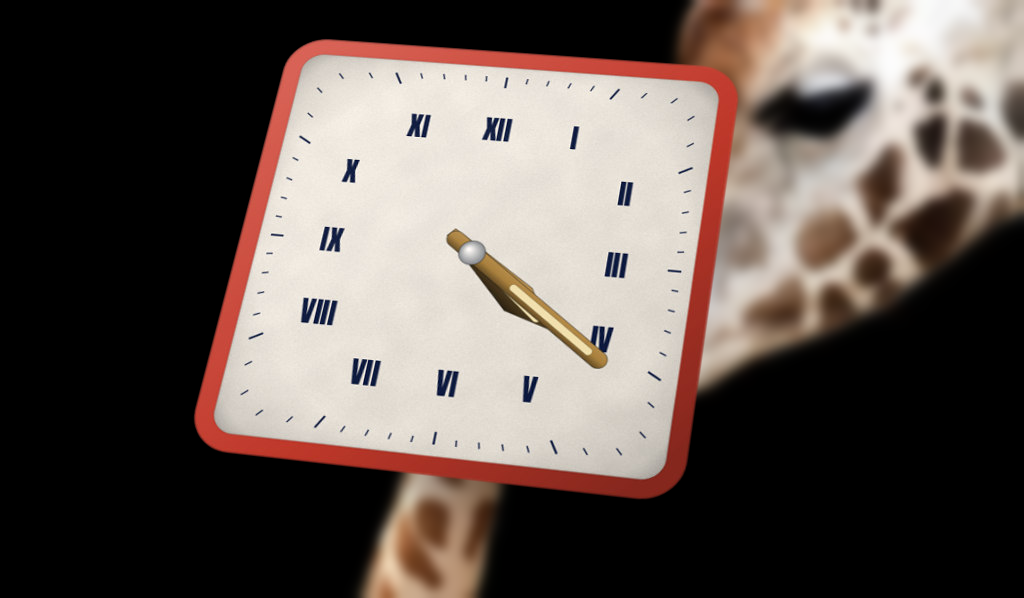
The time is 4:21
